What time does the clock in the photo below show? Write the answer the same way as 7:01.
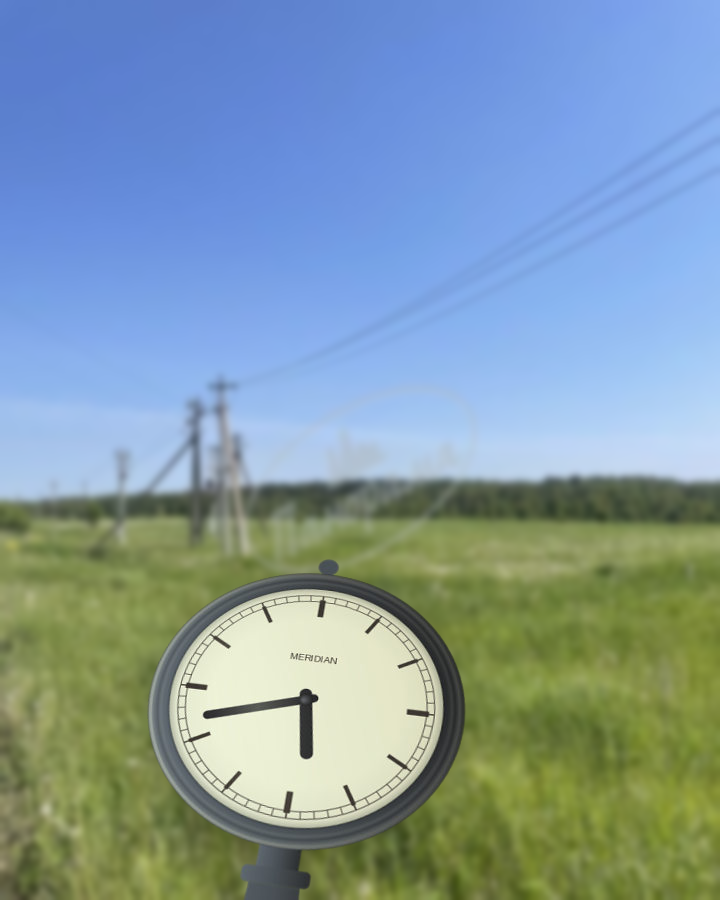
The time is 5:42
